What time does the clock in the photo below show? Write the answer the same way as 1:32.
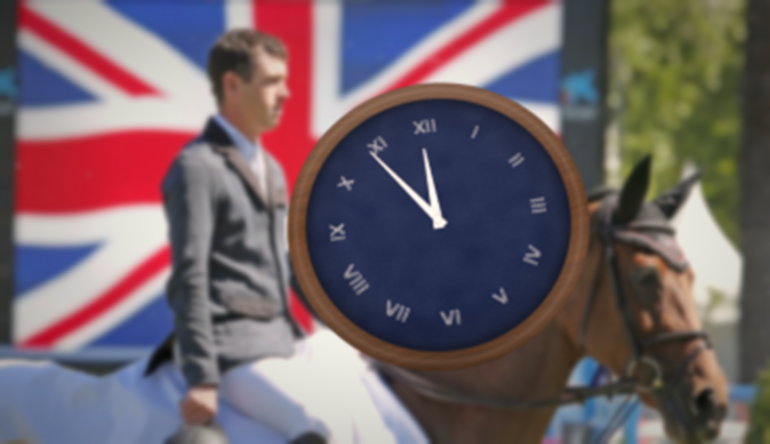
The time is 11:54
